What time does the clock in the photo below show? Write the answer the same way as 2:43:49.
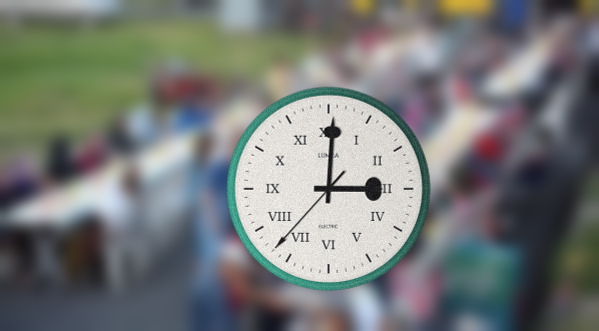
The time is 3:00:37
